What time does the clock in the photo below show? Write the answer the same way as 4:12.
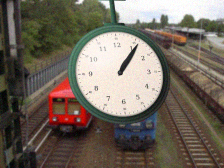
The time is 1:06
